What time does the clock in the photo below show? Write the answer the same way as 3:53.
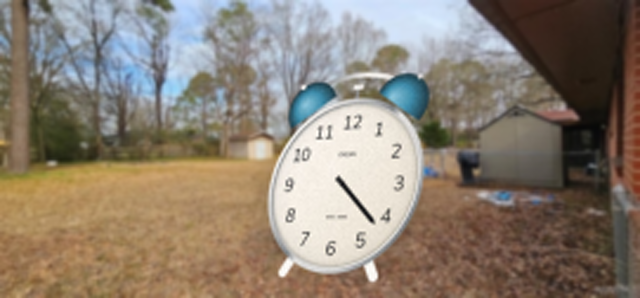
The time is 4:22
